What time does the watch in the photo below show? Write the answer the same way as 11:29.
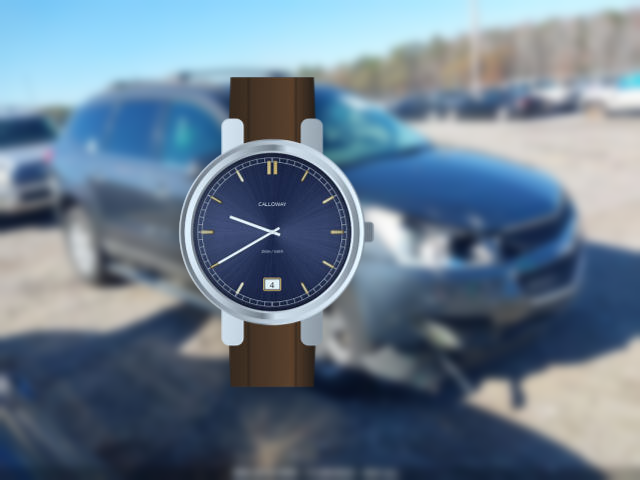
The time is 9:40
